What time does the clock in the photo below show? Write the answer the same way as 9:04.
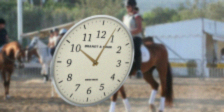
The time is 10:04
